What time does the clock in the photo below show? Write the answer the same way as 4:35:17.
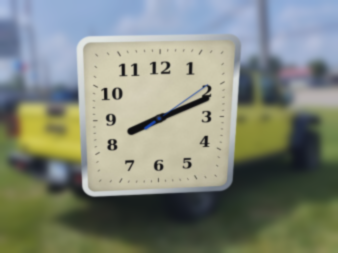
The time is 8:11:09
